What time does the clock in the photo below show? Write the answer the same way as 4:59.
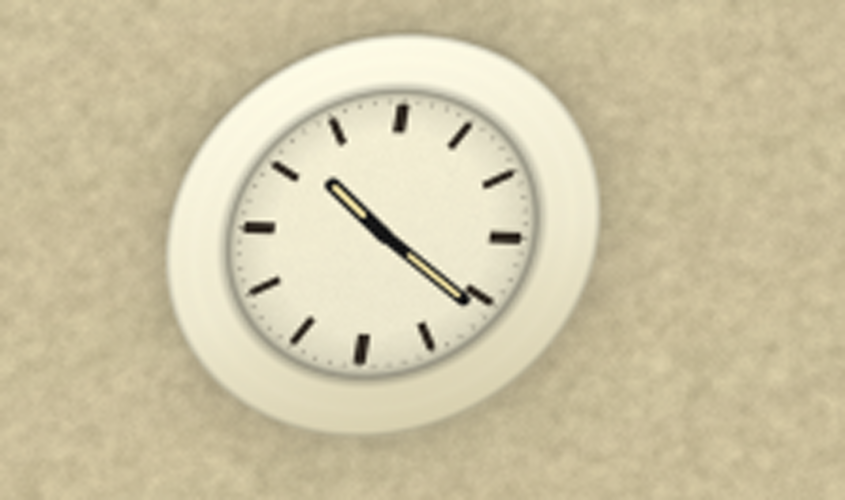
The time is 10:21
